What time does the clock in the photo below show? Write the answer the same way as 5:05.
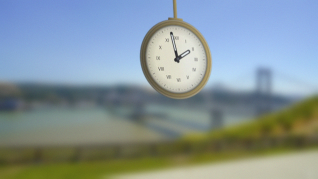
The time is 1:58
